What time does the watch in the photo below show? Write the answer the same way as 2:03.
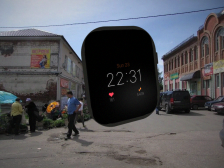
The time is 22:31
